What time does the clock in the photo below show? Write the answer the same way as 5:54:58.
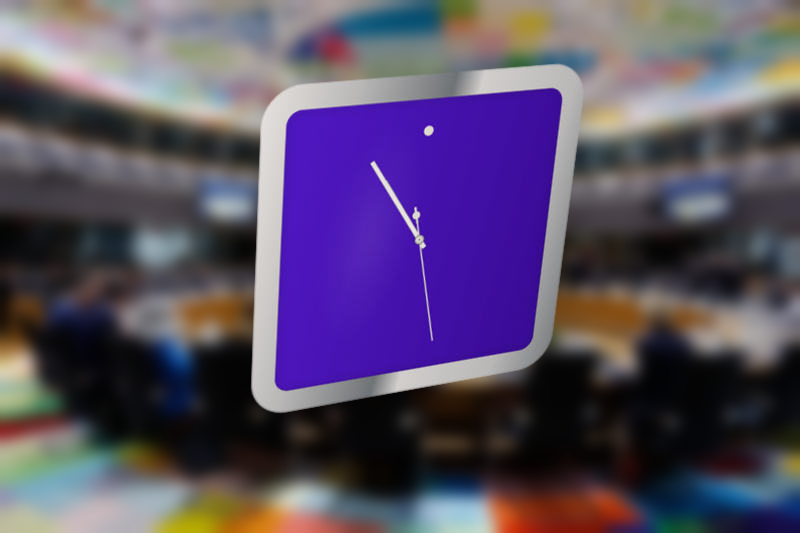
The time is 10:54:28
